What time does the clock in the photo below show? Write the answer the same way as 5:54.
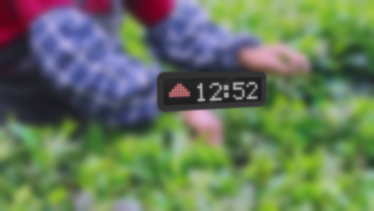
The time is 12:52
